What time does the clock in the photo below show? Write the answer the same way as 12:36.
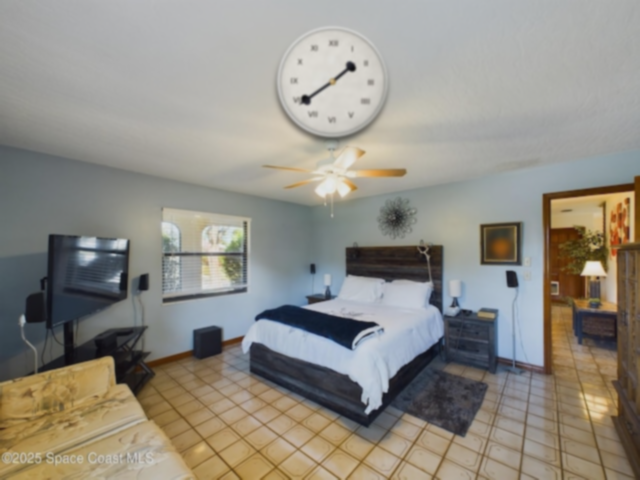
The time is 1:39
